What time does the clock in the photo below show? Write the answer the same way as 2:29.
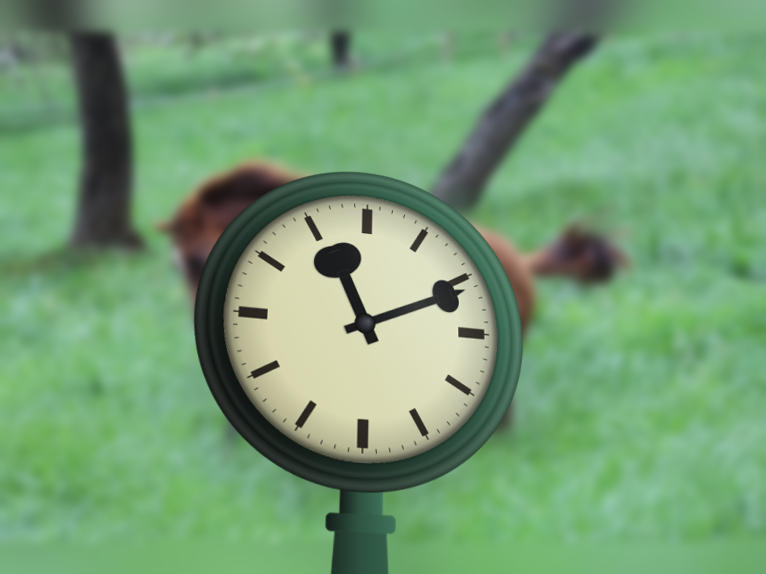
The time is 11:11
